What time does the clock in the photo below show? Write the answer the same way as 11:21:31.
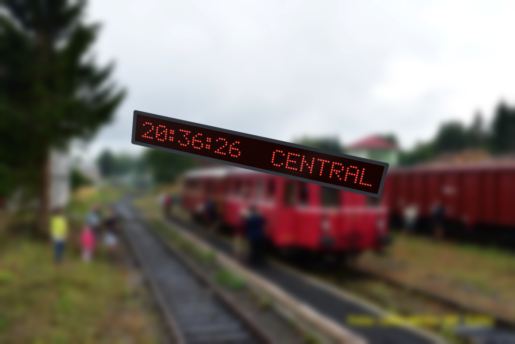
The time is 20:36:26
